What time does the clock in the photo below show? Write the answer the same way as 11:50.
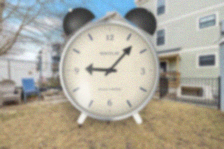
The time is 9:07
